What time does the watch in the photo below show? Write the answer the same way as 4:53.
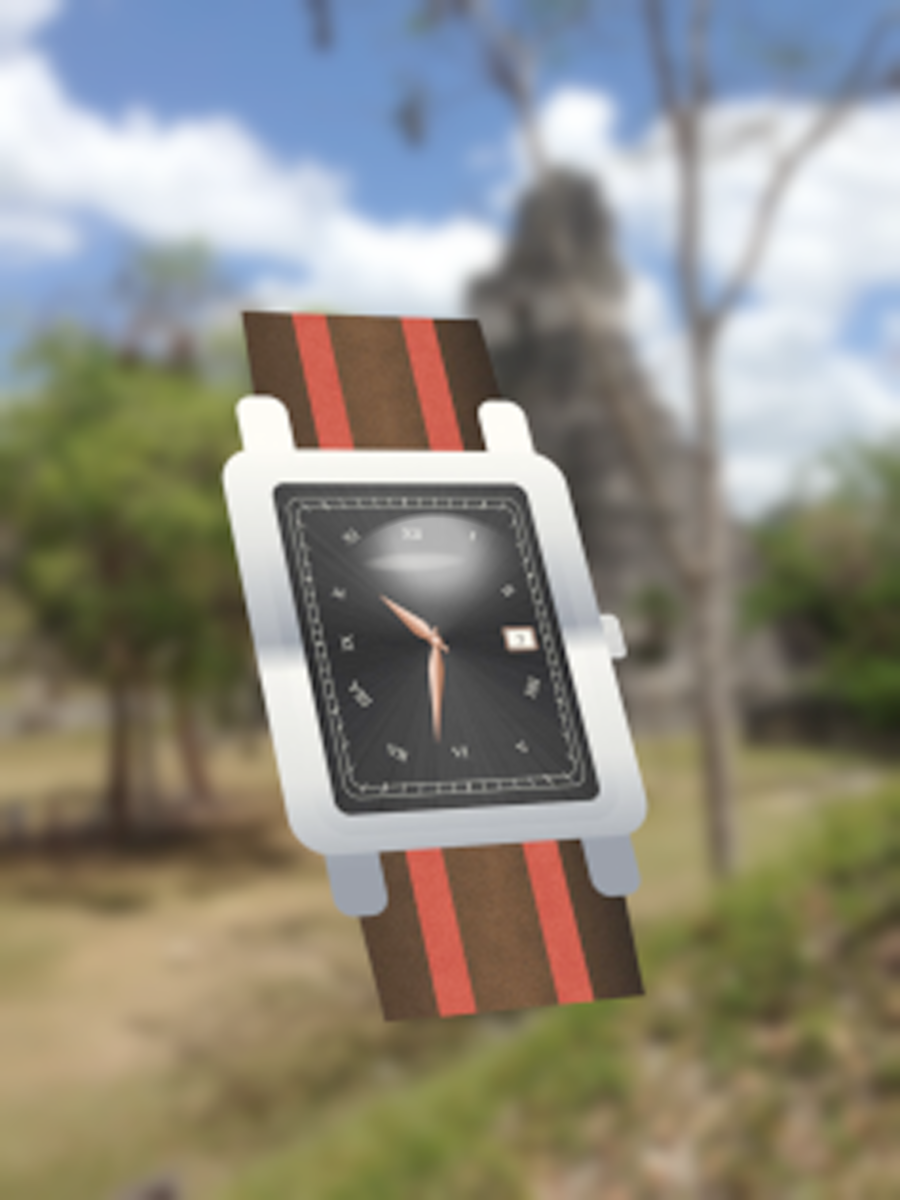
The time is 10:32
